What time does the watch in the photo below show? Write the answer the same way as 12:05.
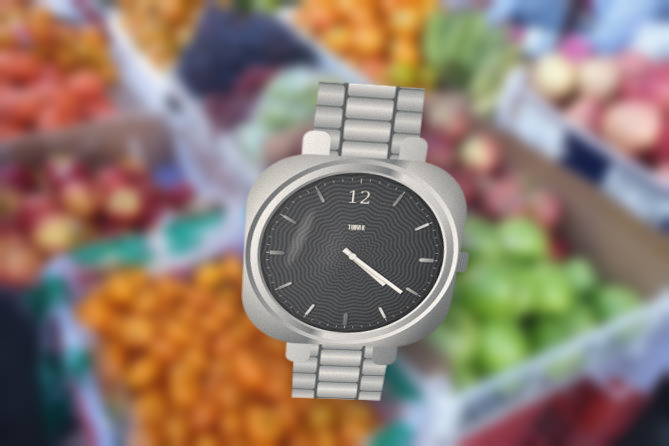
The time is 4:21
